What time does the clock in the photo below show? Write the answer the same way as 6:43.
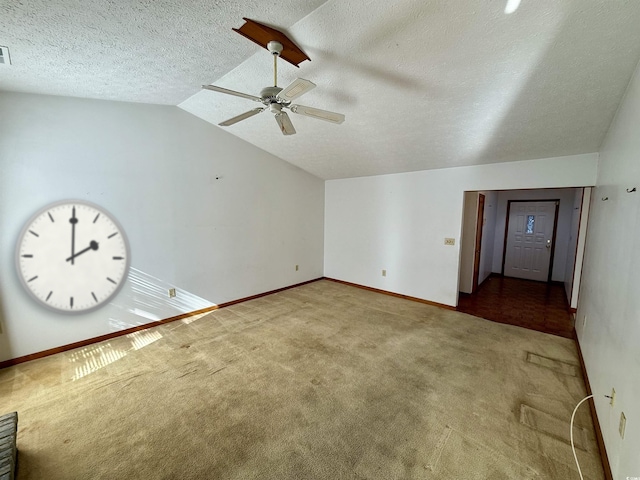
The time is 2:00
